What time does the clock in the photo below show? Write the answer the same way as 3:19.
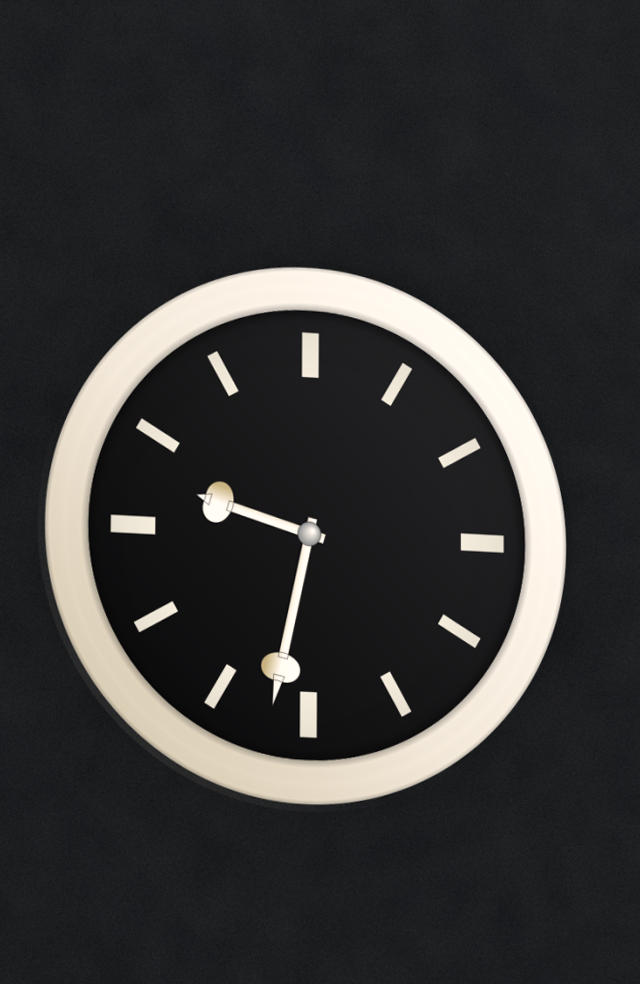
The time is 9:32
